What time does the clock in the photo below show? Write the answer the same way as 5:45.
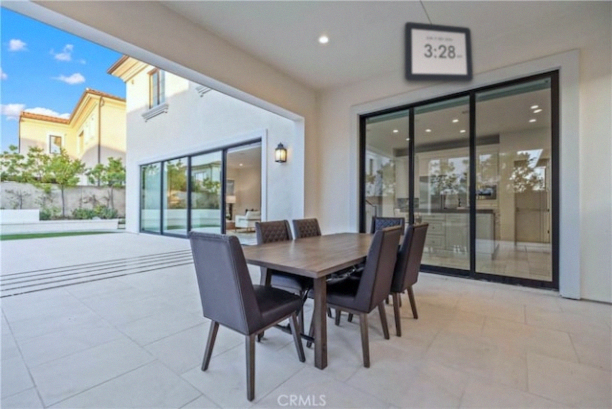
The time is 3:28
